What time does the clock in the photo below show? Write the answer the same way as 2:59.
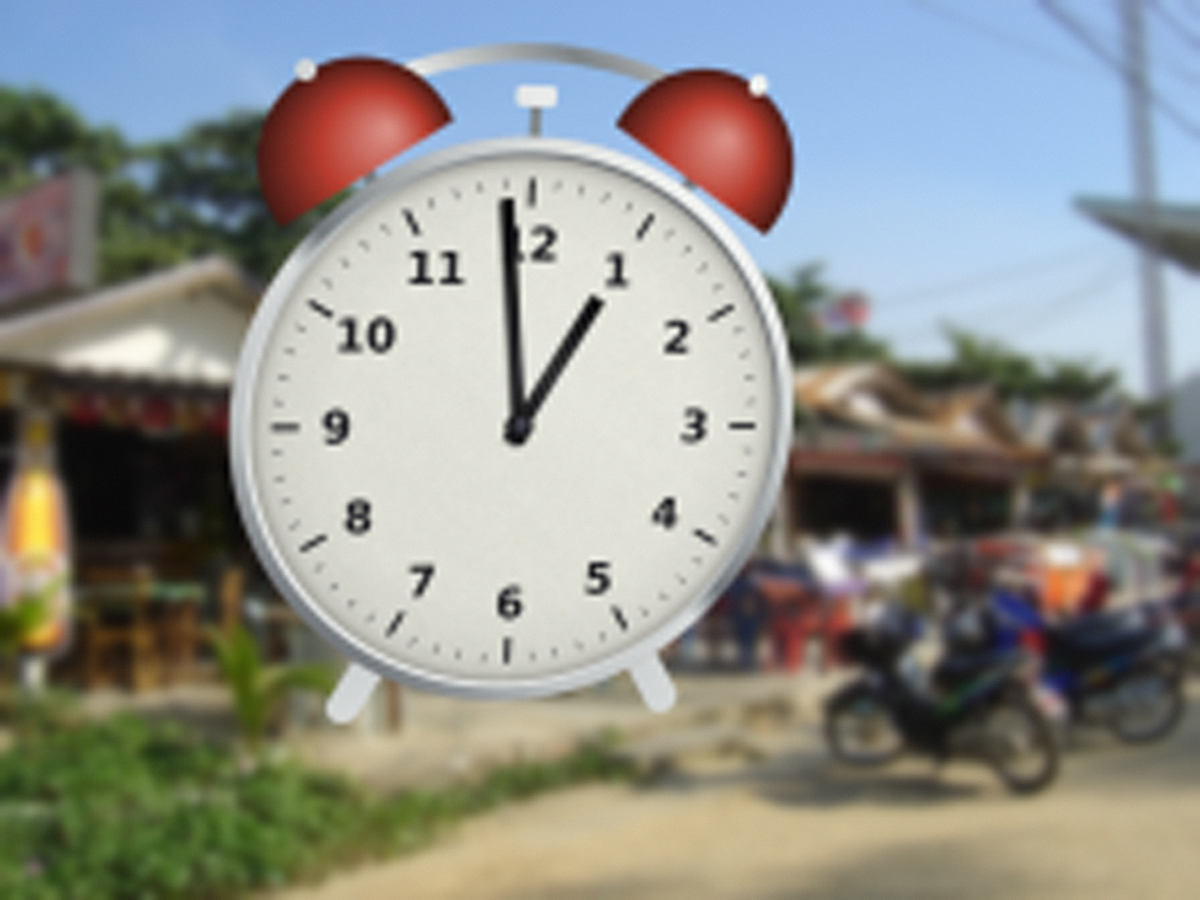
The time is 12:59
